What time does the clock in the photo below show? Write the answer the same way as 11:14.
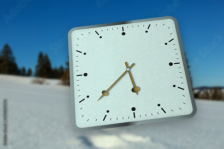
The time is 5:38
